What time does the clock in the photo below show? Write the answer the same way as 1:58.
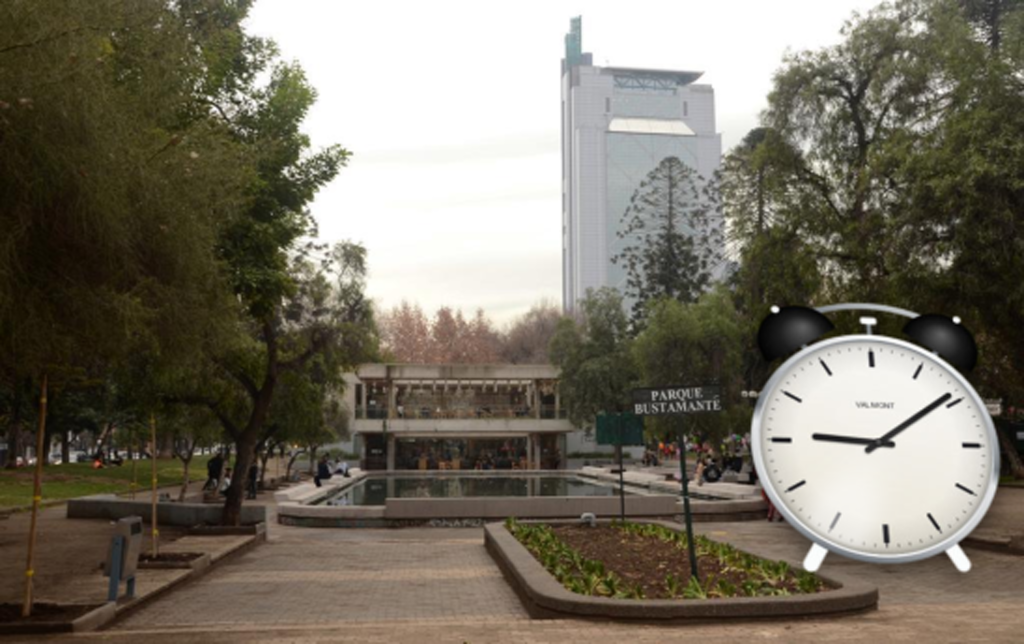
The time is 9:09
